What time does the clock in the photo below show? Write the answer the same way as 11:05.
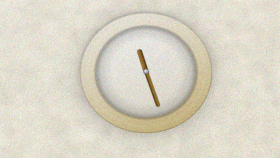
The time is 11:27
